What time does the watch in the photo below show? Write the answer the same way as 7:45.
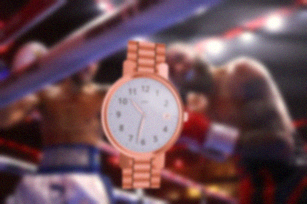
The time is 10:32
